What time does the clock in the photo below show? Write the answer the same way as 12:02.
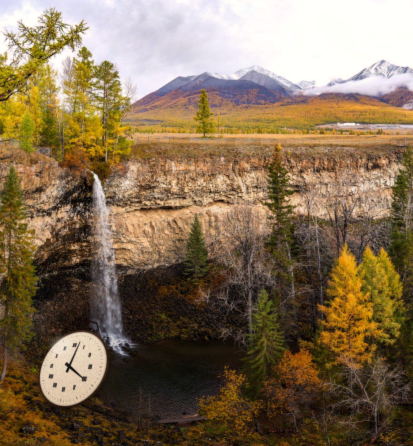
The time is 4:02
